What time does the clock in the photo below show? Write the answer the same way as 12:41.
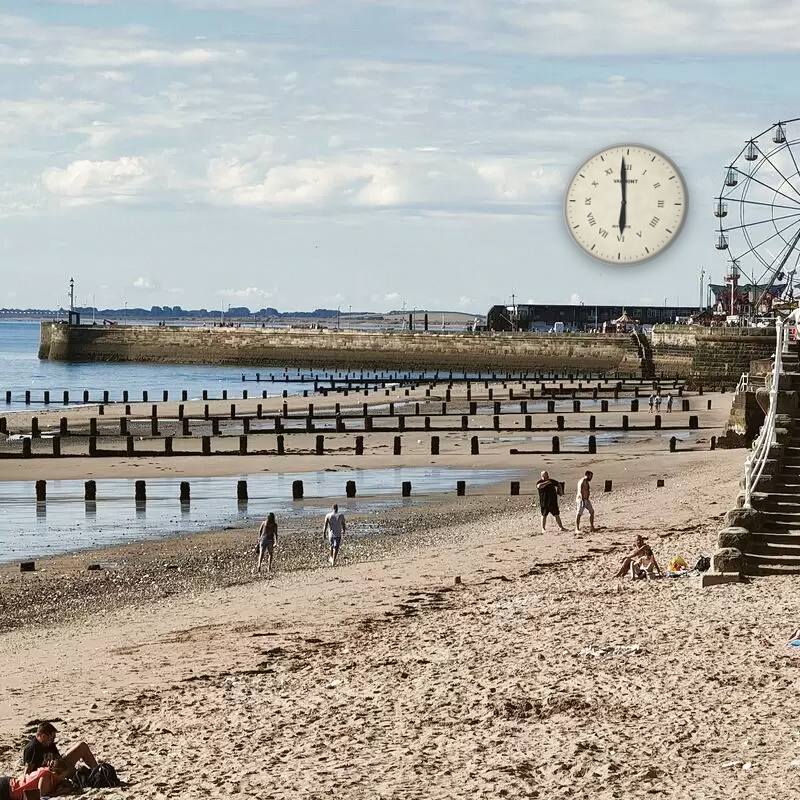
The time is 5:59
